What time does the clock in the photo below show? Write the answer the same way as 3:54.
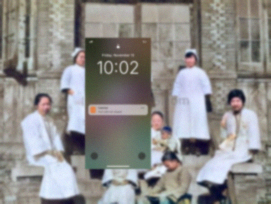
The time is 10:02
